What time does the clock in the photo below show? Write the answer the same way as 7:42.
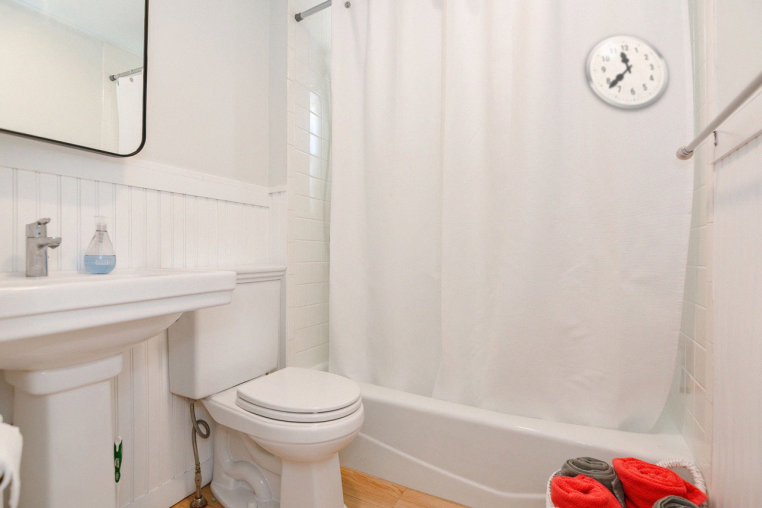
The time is 11:38
